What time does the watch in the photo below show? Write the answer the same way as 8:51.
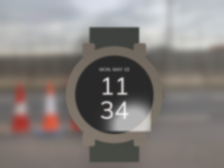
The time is 11:34
